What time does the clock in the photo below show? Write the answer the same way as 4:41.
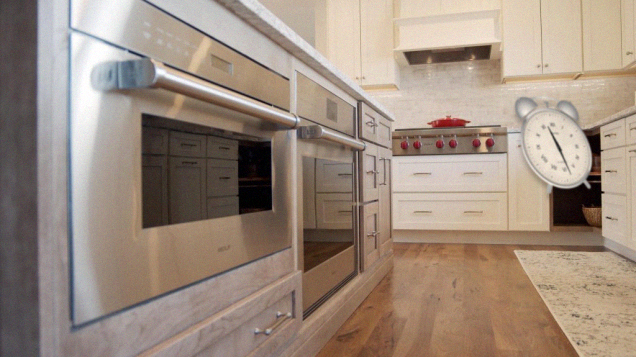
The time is 11:28
